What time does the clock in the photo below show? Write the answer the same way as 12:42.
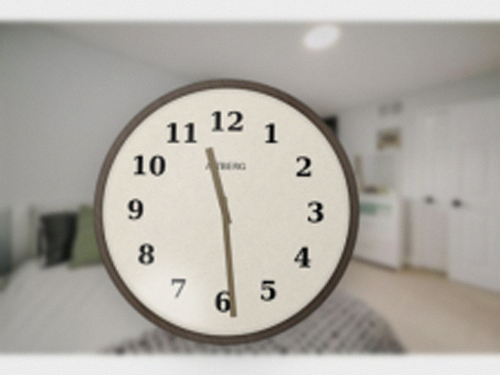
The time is 11:29
